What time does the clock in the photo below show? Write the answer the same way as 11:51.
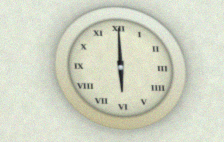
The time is 6:00
